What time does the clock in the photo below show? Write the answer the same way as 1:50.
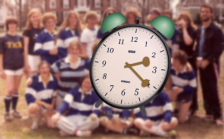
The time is 2:21
